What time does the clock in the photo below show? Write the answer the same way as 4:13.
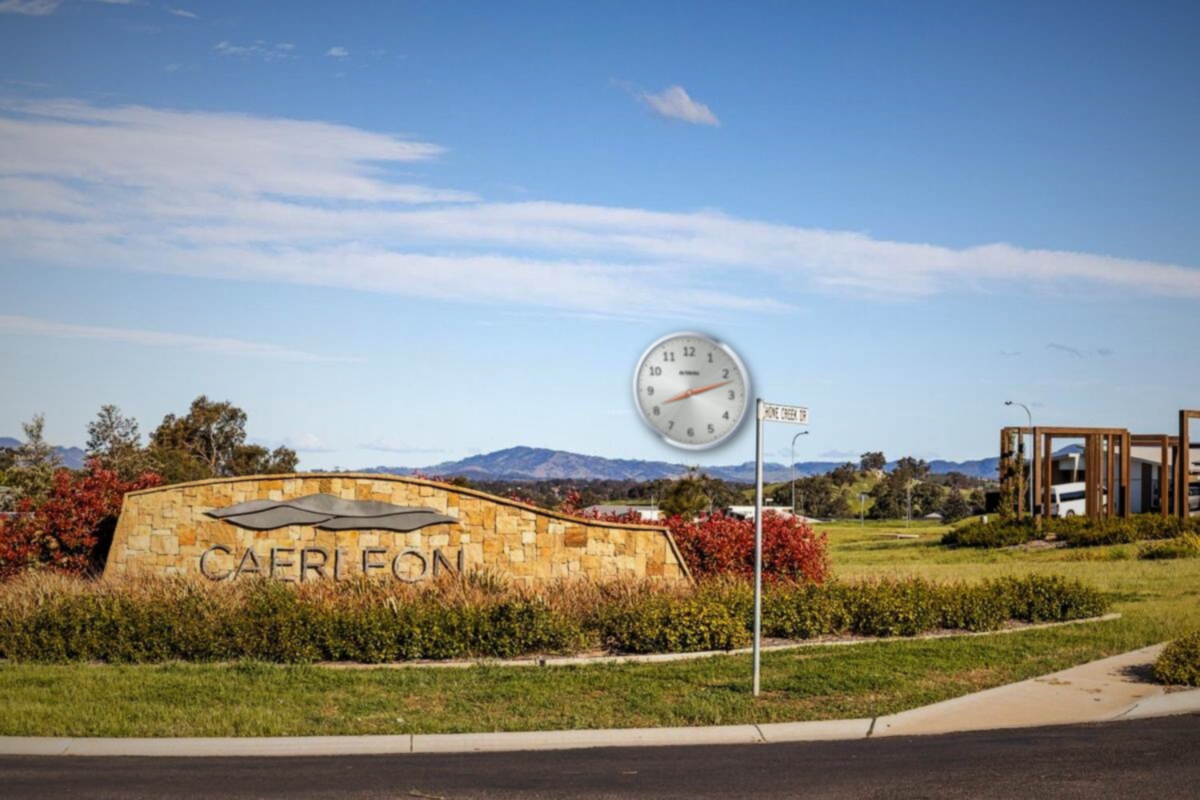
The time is 8:12
